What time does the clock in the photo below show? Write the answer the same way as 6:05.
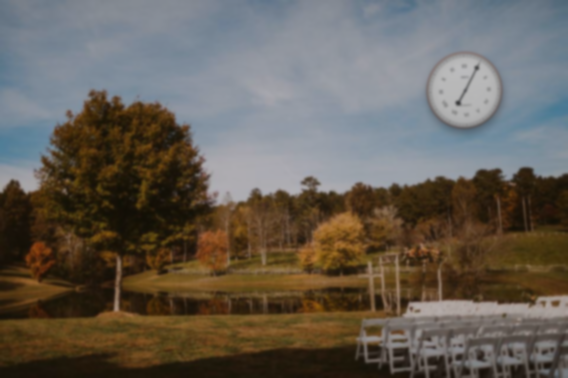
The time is 7:05
